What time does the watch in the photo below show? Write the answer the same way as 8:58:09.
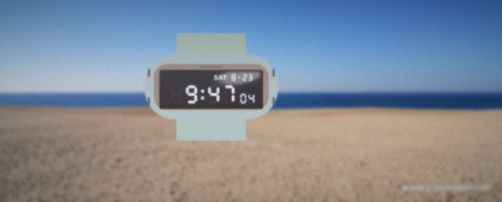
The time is 9:47:04
